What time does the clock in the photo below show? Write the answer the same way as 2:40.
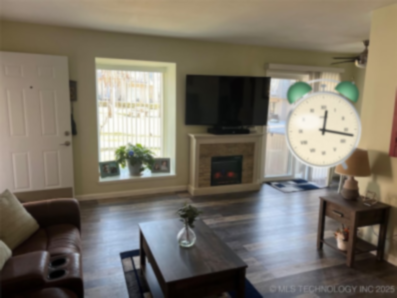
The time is 12:17
